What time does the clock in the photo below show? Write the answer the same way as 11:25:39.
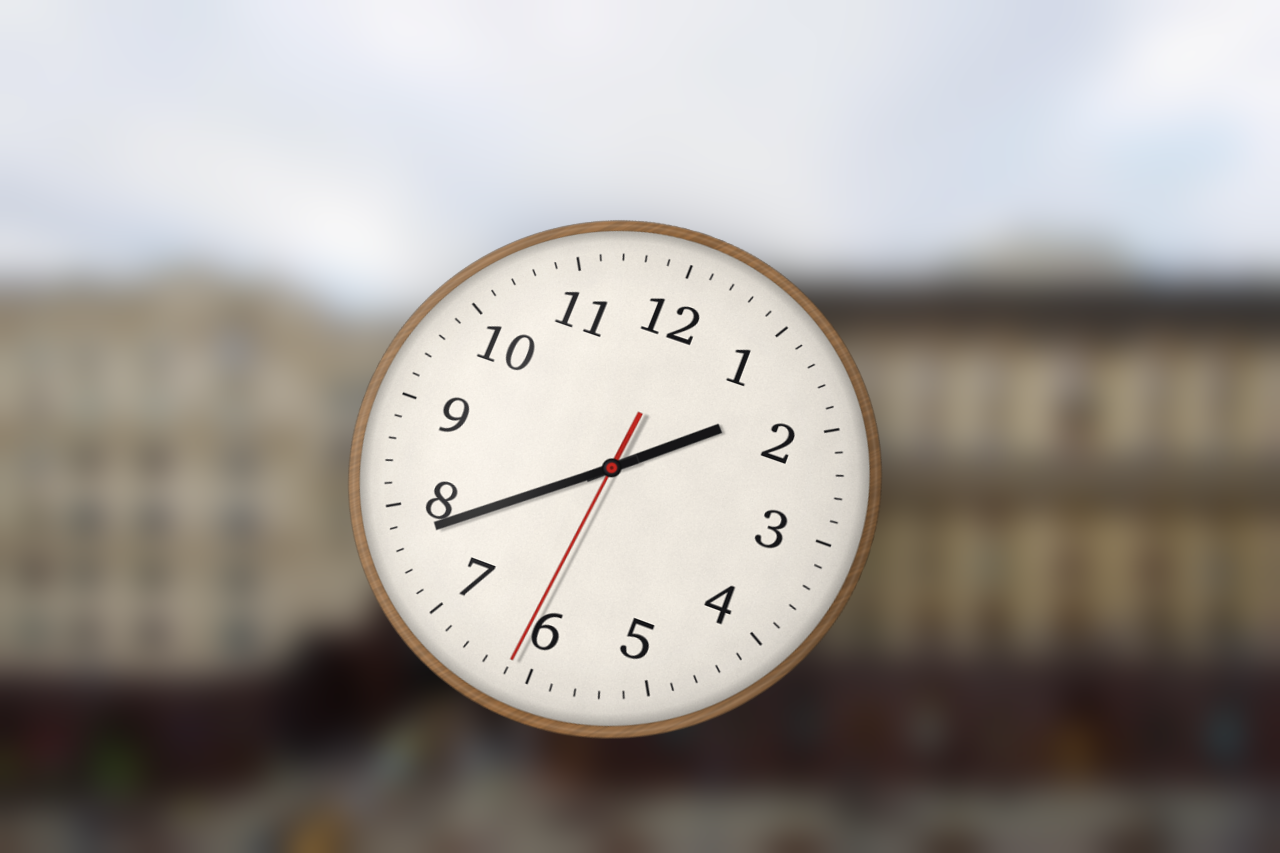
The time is 1:38:31
